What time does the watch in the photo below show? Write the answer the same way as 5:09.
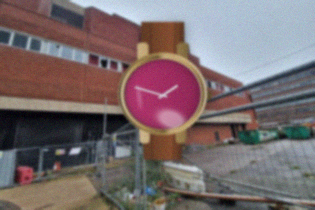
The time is 1:48
